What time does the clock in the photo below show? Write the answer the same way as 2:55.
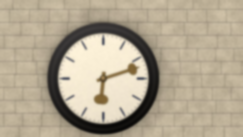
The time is 6:12
